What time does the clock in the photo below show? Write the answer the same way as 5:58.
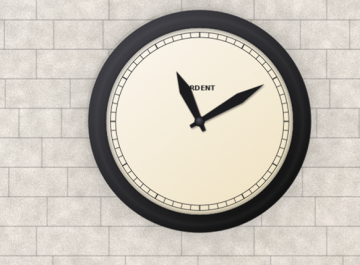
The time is 11:10
